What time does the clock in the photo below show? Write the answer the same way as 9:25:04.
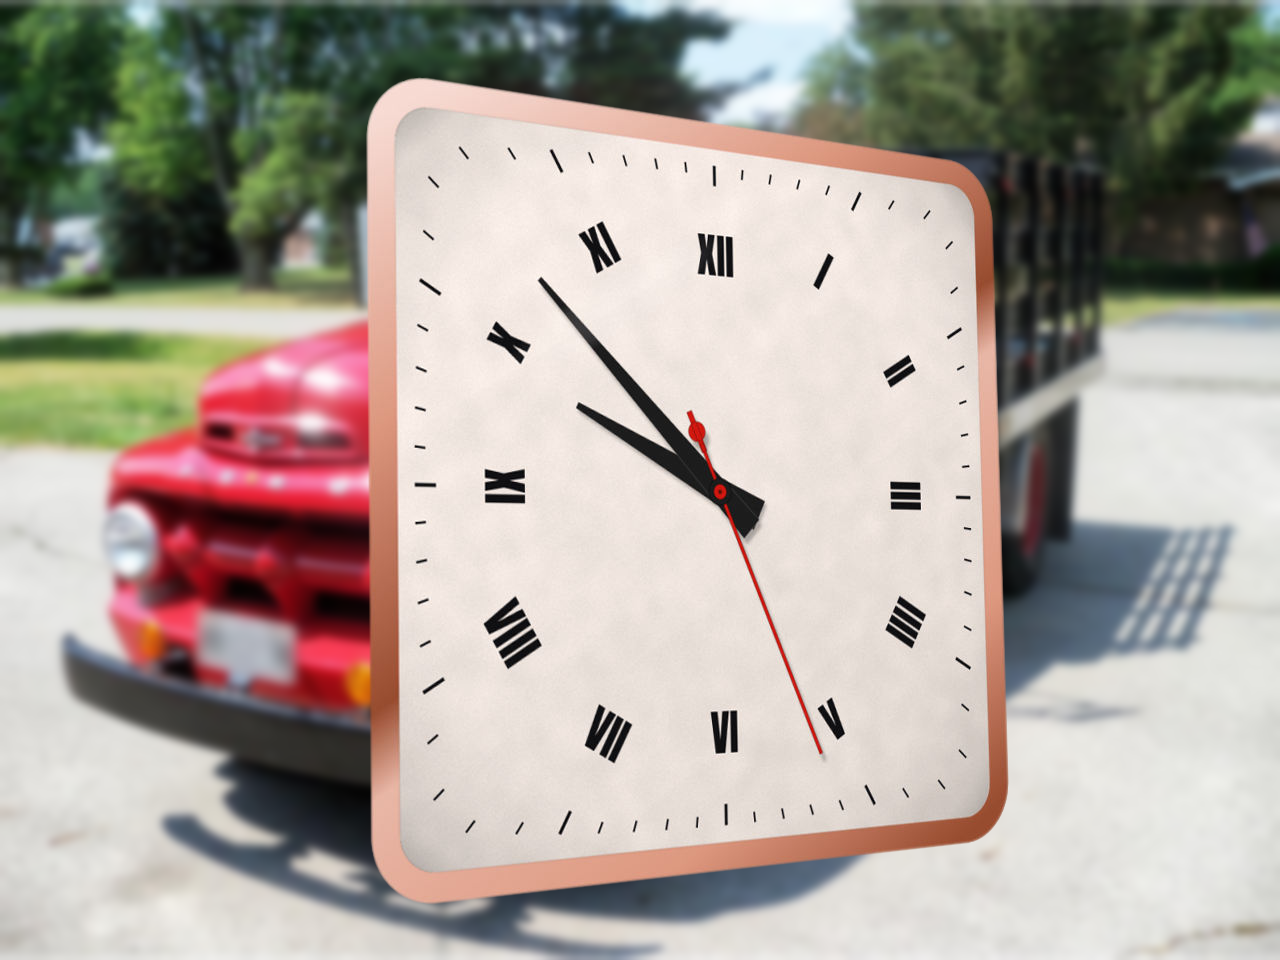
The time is 9:52:26
